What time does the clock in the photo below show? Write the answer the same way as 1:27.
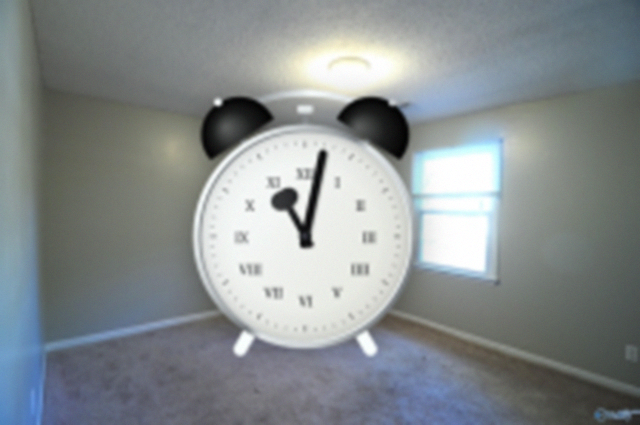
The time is 11:02
